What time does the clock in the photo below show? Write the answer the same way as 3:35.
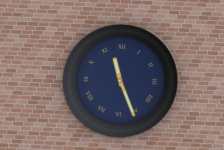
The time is 11:26
